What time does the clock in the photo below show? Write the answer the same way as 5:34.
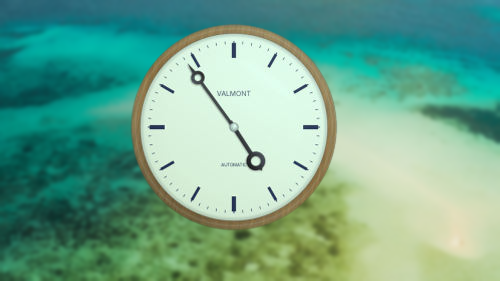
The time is 4:54
